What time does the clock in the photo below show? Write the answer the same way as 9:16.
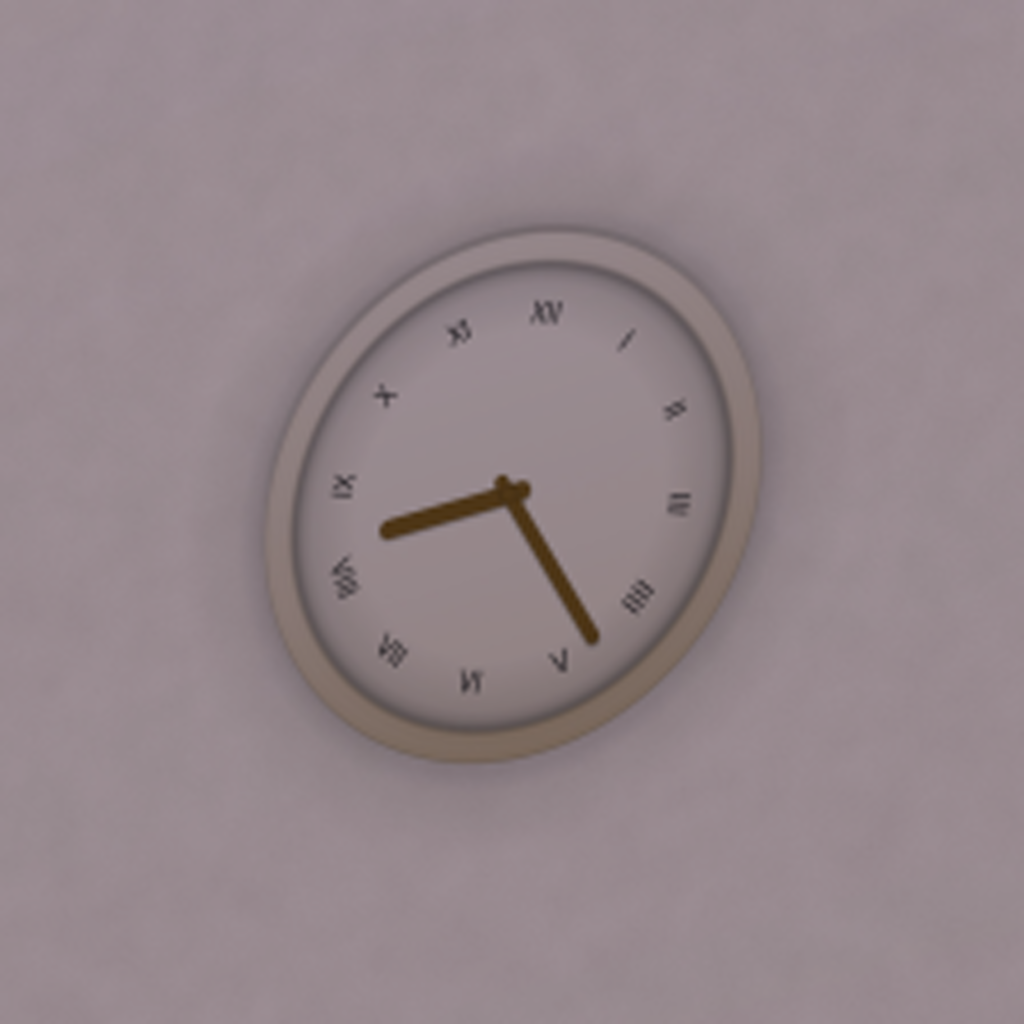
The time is 8:23
